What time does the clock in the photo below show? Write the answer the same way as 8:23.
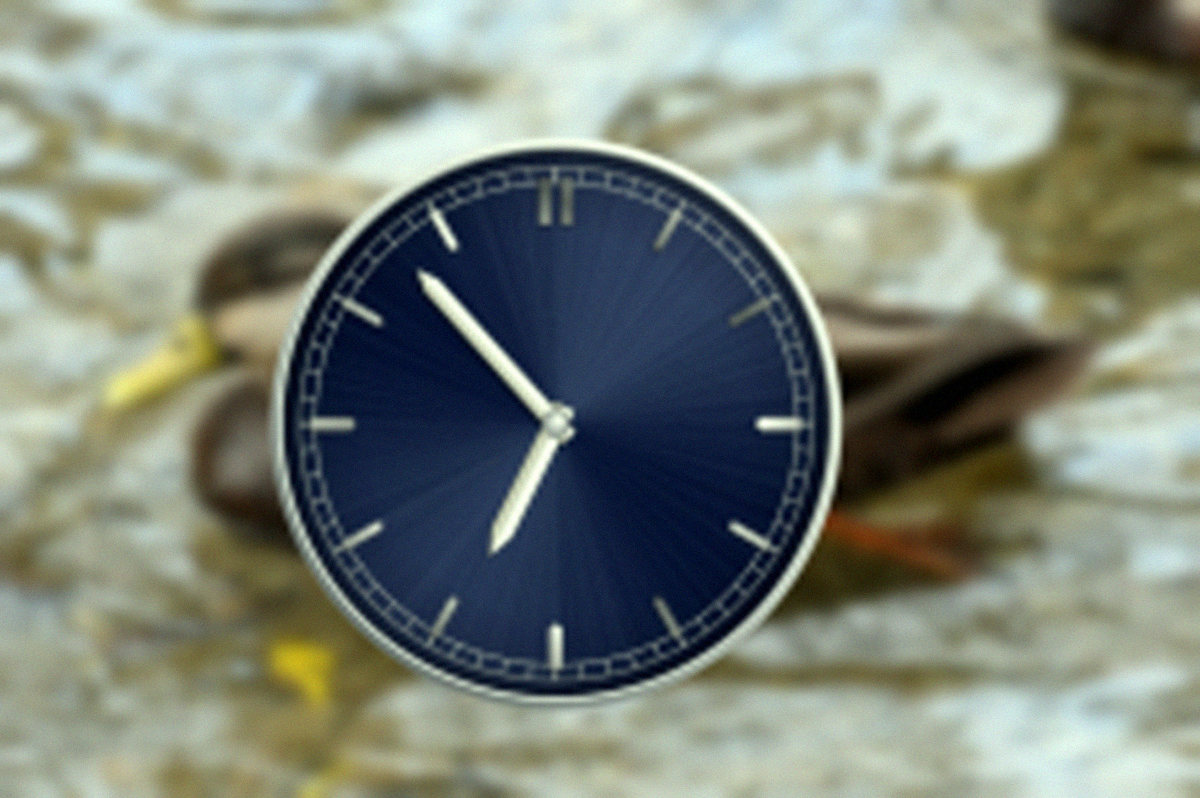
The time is 6:53
